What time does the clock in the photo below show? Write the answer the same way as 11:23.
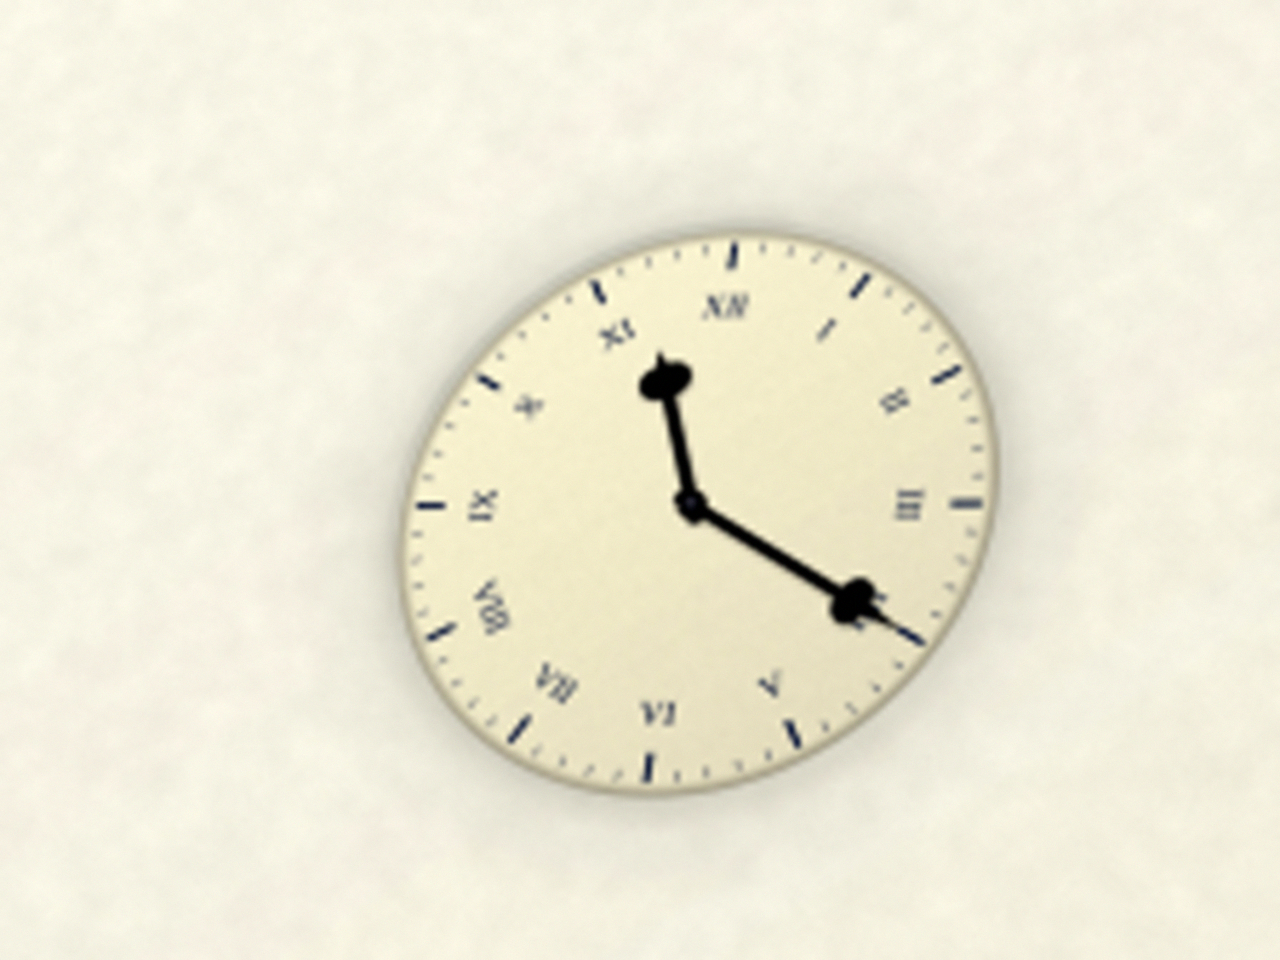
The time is 11:20
